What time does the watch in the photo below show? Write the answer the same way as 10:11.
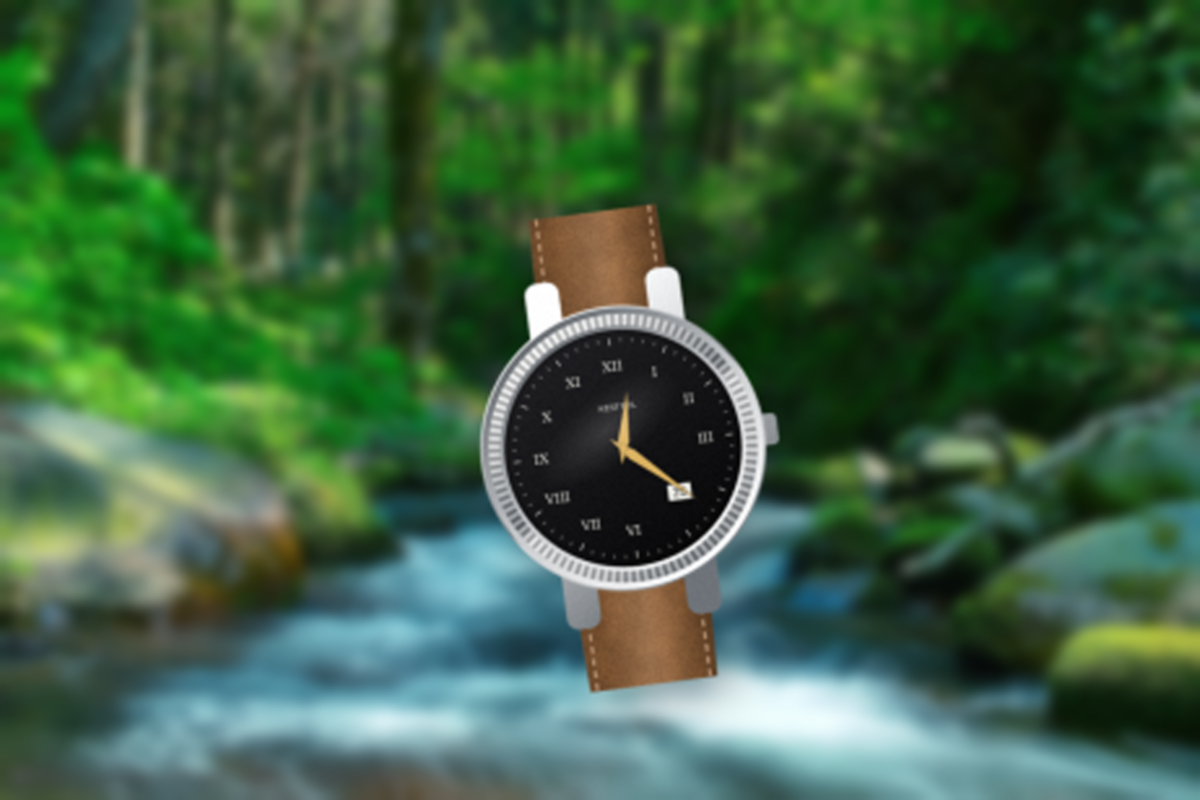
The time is 12:22
